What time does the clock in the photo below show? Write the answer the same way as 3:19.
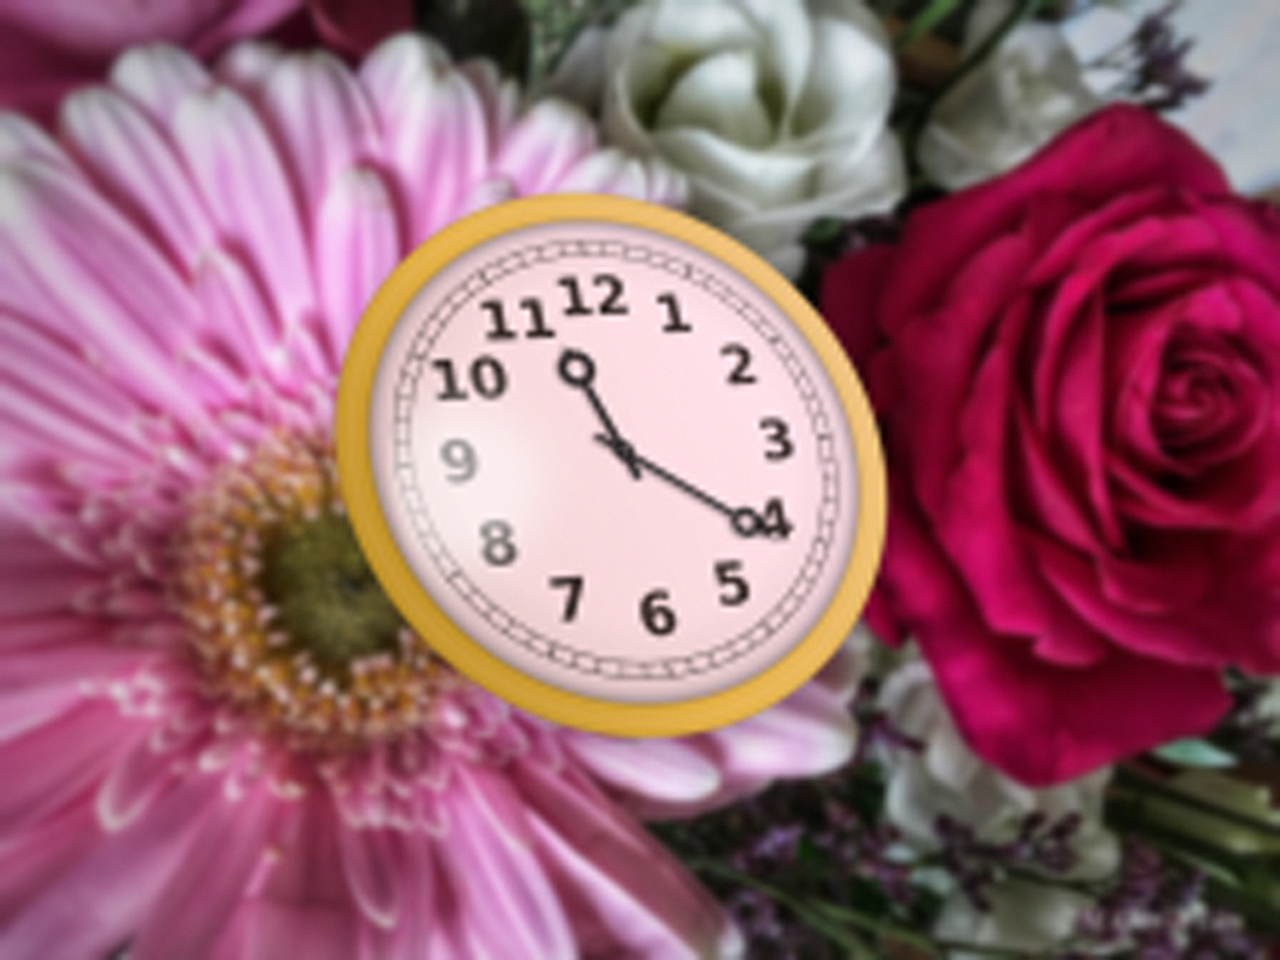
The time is 11:21
